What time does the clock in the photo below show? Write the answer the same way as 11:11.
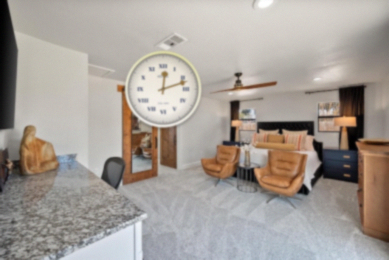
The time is 12:12
